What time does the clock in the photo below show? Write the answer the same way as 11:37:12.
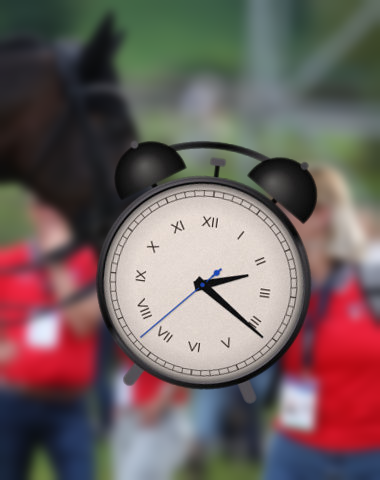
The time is 2:20:37
